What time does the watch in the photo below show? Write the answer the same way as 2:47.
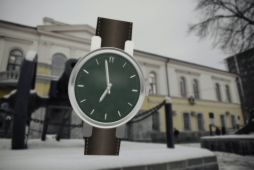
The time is 6:58
